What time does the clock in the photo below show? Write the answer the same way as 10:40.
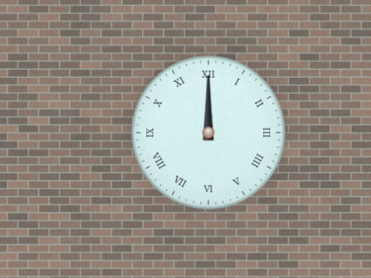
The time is 12:00
